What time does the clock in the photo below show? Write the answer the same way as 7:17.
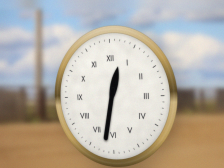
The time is 12:32
